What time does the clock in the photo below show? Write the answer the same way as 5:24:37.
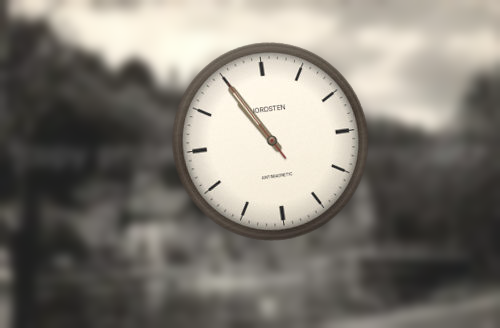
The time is 10:54:55
